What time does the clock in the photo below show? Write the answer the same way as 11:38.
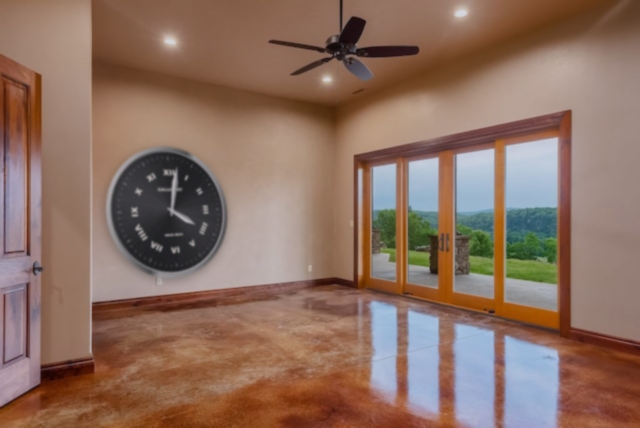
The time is 4:02
